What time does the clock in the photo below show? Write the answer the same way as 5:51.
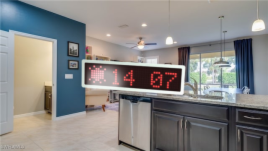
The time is 14:07
